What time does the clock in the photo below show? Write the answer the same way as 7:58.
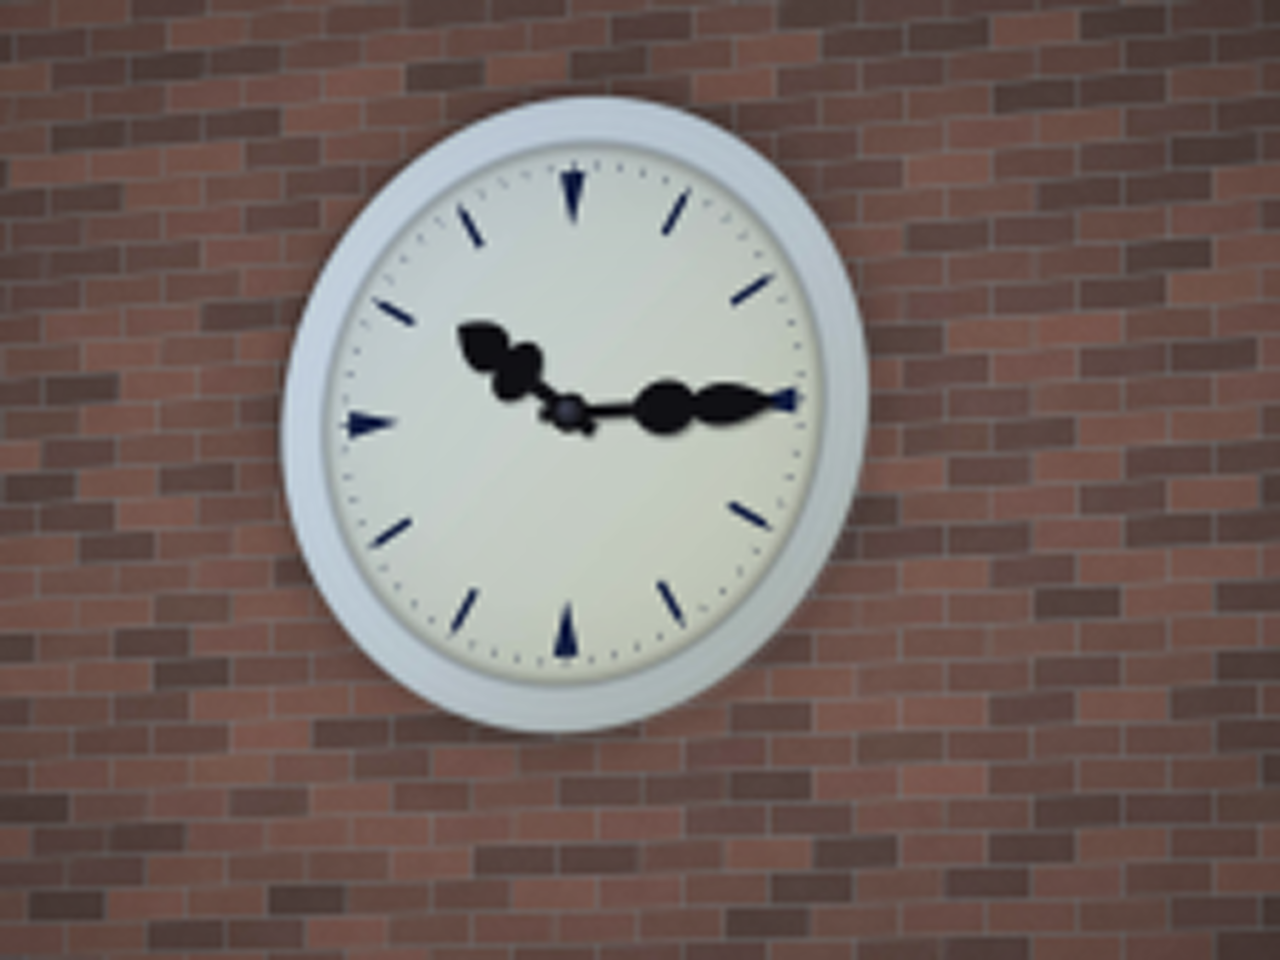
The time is 10:15
